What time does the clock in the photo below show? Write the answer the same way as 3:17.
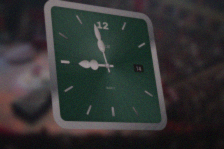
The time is 8:58
